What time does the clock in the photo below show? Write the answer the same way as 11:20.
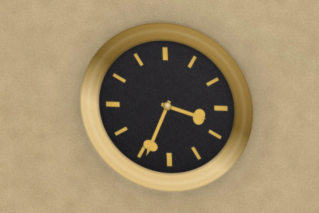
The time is 3:34
